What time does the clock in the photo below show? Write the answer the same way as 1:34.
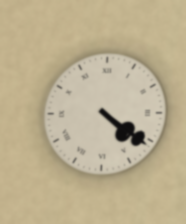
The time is 4:21
